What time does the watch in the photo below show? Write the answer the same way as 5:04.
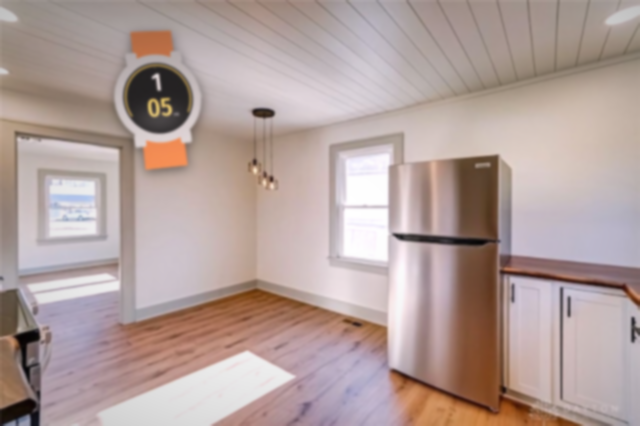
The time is 1:05
